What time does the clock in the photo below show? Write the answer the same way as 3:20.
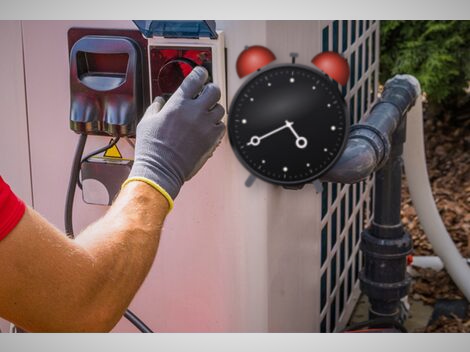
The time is 4:40
